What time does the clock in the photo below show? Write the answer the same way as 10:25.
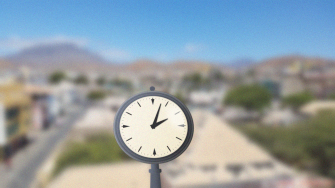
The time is 2:03
